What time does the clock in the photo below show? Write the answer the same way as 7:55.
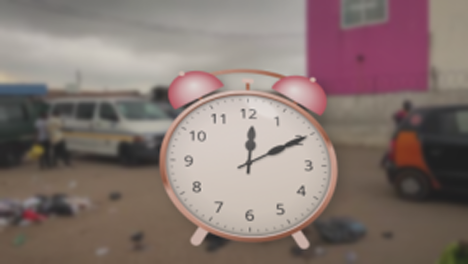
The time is 12:10
